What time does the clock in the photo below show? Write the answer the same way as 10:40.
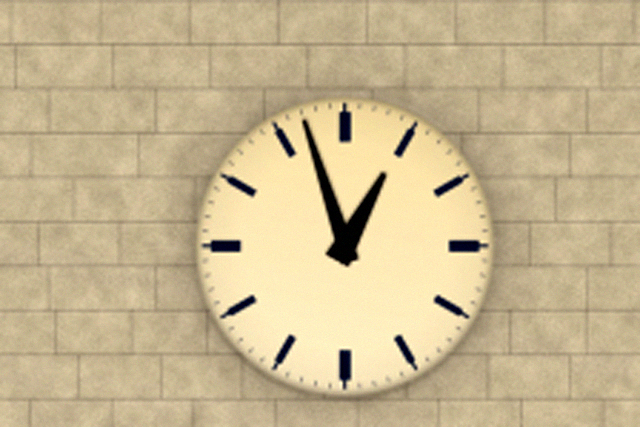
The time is 12:57
